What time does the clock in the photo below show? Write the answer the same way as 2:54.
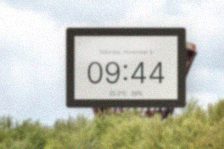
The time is 9:44
